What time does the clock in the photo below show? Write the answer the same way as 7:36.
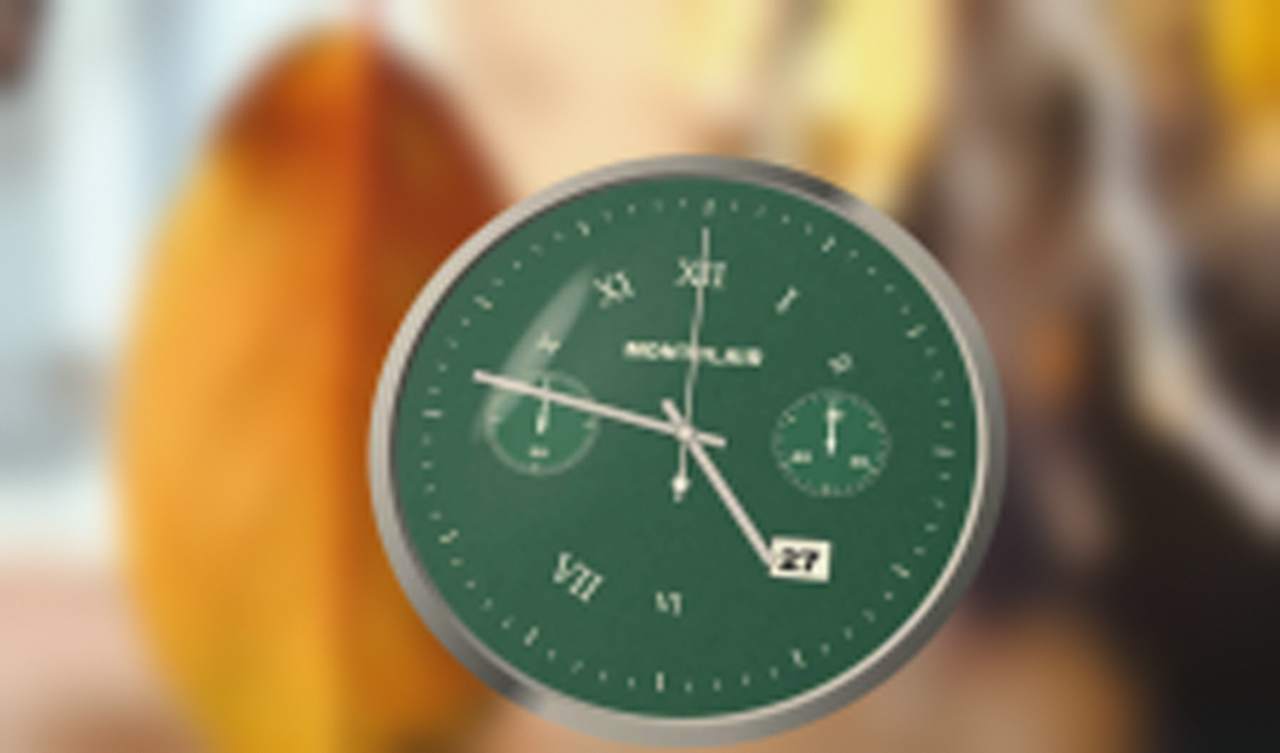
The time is 4:47
